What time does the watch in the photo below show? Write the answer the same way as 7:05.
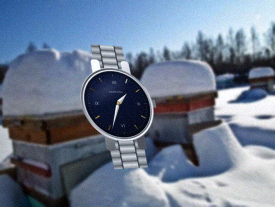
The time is 1:34
